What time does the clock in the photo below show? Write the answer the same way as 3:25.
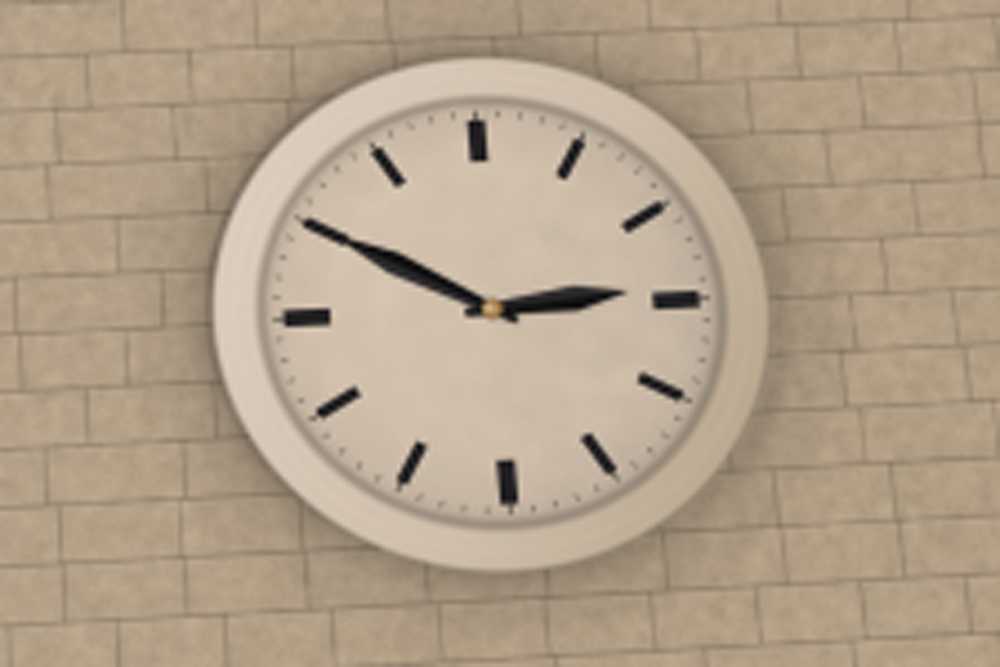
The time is 2:50
